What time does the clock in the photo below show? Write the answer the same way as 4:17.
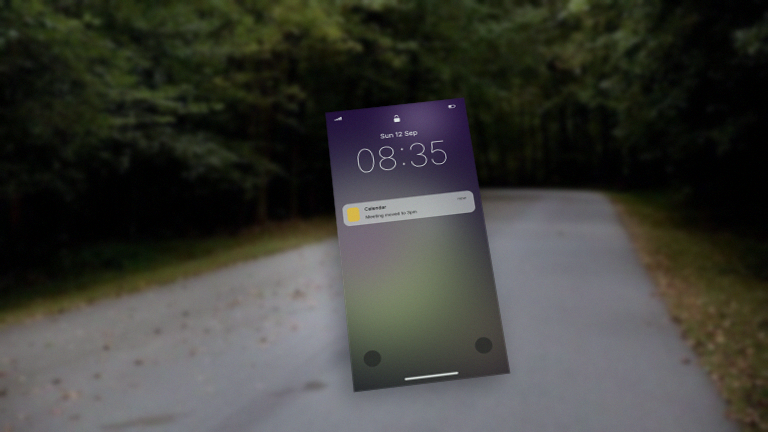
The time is 8:35
